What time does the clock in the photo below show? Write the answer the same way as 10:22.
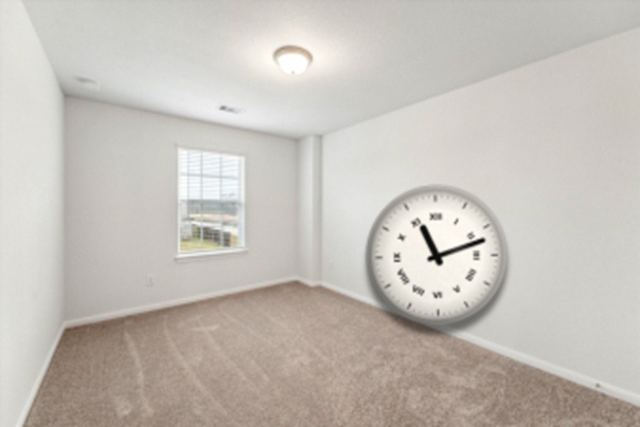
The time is 11:12
